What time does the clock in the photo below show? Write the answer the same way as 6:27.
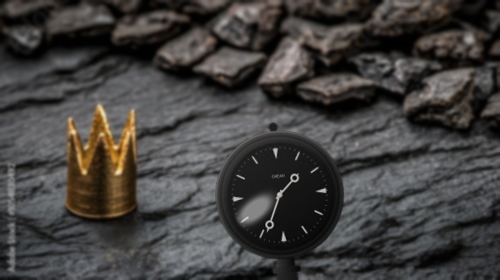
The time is 1:34
